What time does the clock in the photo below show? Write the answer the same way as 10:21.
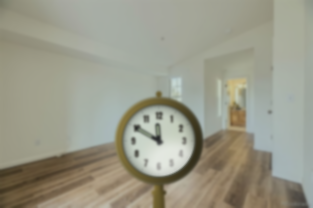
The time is 11:50
